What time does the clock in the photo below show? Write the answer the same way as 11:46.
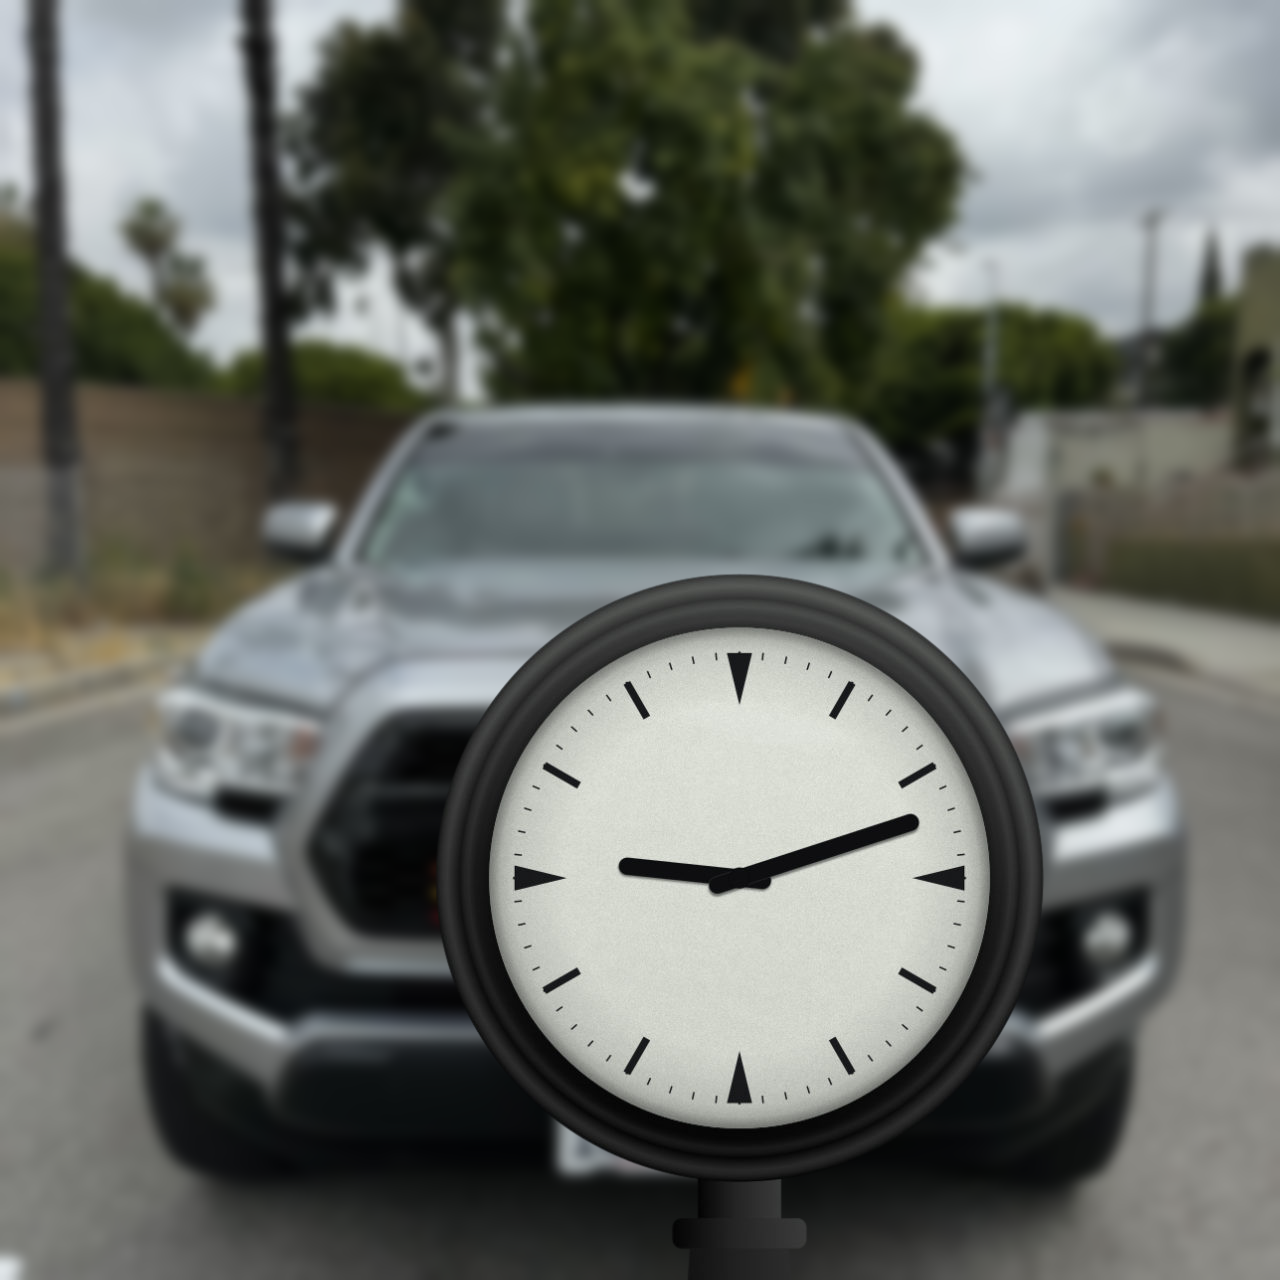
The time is 9:12
